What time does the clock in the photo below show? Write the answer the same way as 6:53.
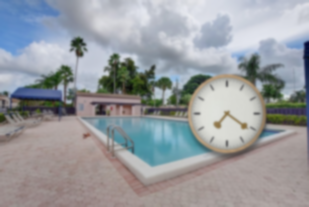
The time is 7:21
